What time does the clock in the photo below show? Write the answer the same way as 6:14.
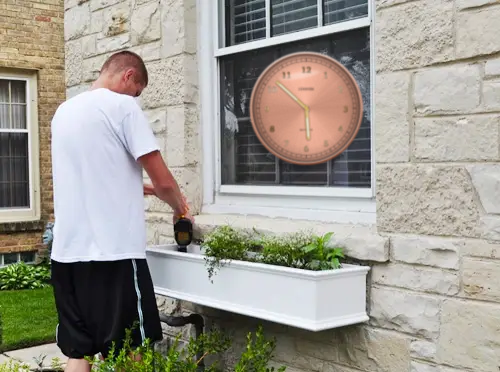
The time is 5:52
